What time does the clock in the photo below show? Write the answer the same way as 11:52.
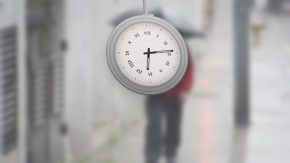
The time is 6:14
